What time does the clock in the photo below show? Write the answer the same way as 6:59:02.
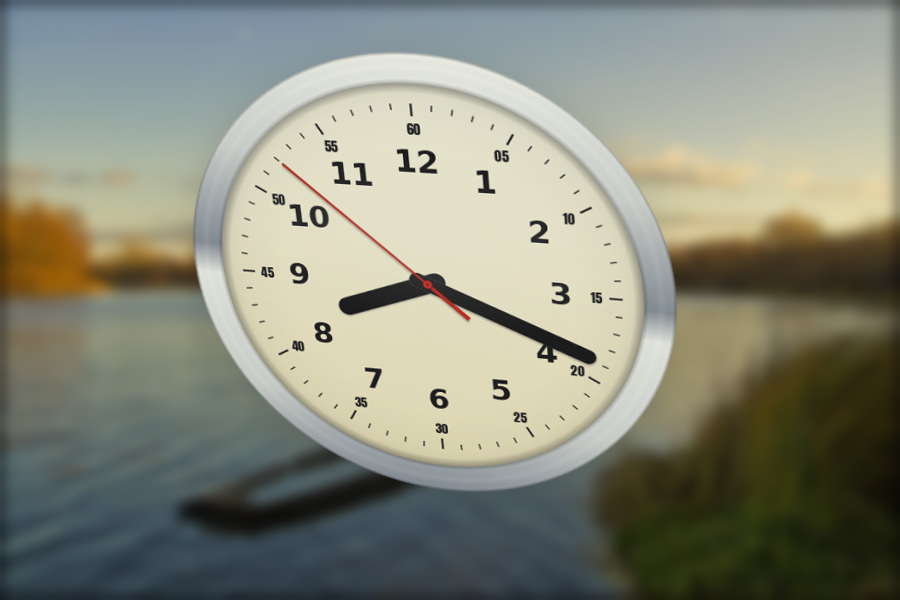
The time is 8:18:52
